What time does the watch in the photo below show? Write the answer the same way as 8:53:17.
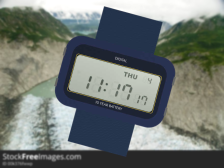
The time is 11:17:17
